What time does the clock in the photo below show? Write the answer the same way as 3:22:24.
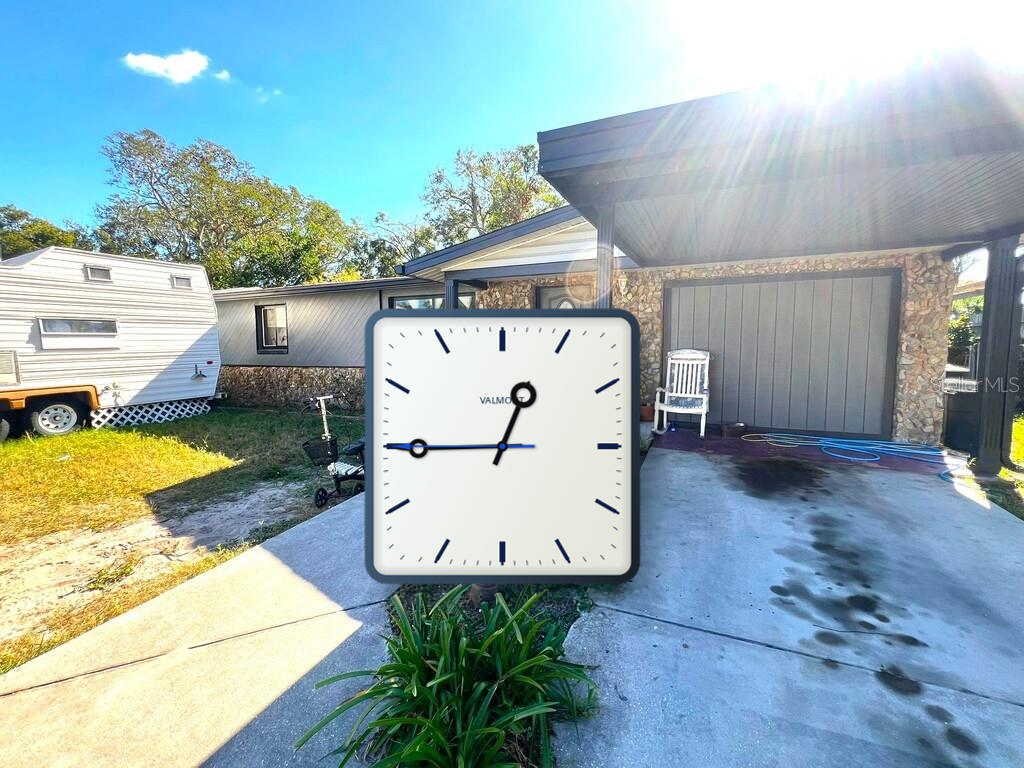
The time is 12:44:45
